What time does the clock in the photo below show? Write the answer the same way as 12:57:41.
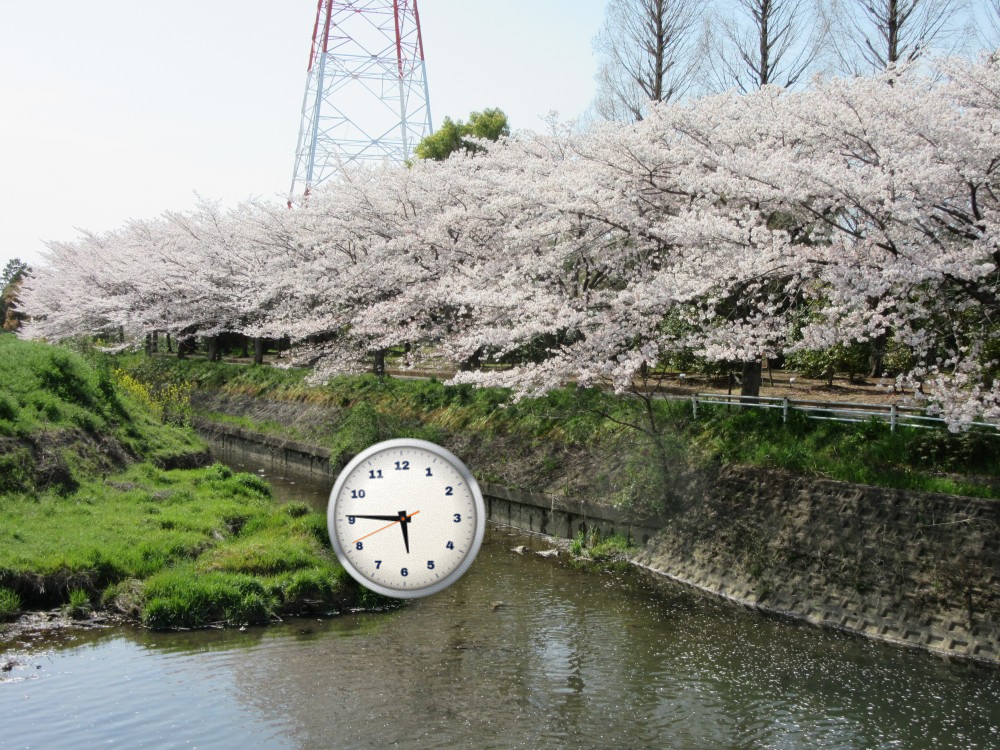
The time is 5:45:41
